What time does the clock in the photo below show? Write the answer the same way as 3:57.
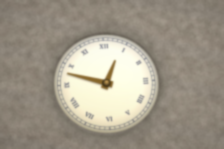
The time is 12:48
